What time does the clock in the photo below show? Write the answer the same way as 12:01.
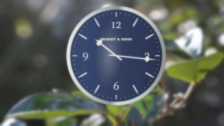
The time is 10:16
